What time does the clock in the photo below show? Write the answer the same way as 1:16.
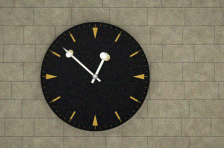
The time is 12:52
